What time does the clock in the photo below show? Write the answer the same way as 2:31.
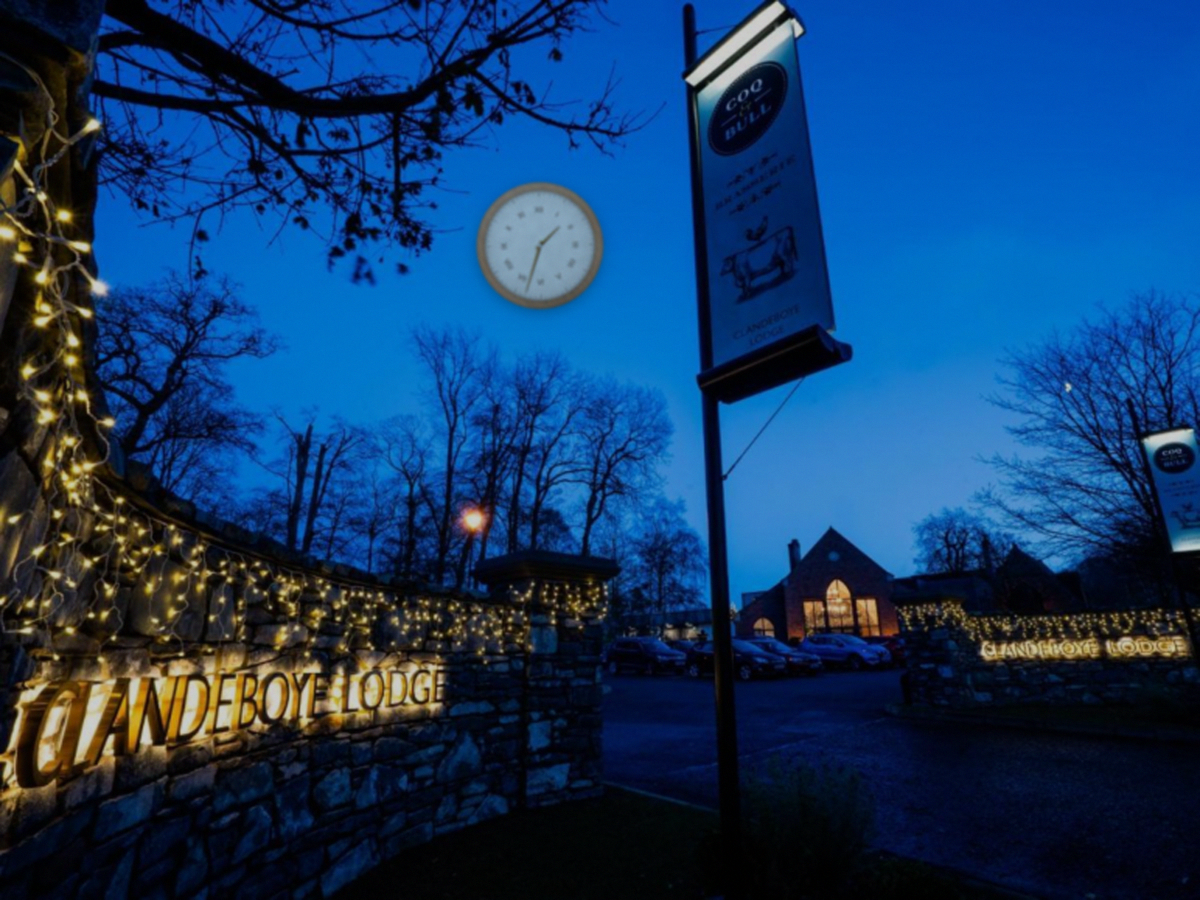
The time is 1:33
